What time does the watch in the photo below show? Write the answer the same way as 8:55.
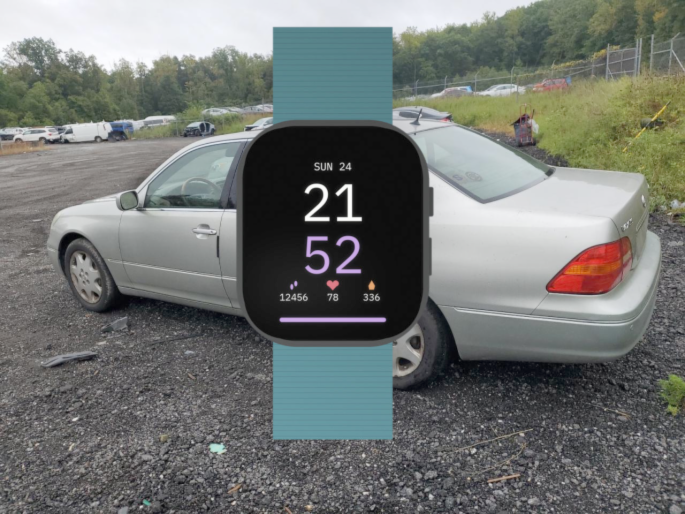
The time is 21:52
